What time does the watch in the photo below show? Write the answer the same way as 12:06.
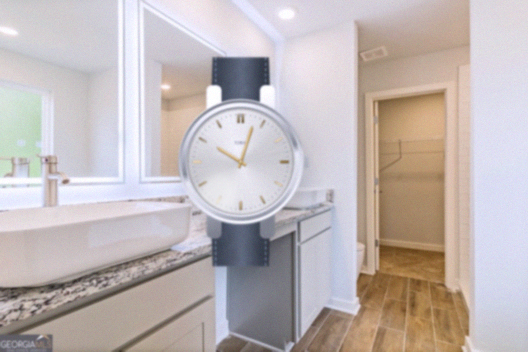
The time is 10:03
